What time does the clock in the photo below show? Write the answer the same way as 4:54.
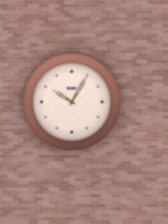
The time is 10:05
